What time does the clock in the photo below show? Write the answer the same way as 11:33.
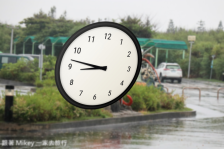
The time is 8:47
